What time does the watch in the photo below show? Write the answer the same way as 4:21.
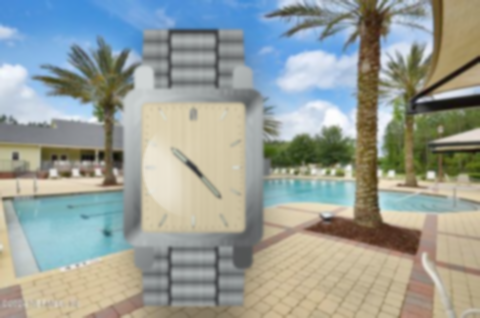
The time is 10:23
